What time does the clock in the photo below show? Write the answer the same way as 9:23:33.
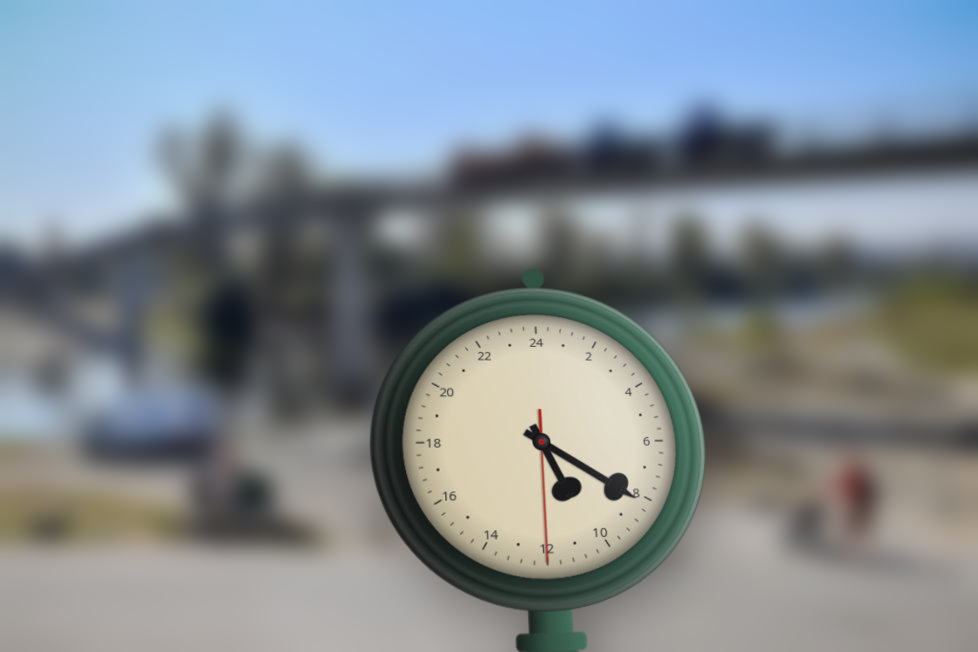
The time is 10:20:30
